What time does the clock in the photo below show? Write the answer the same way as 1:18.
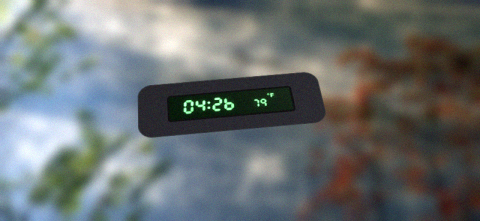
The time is 4:26
